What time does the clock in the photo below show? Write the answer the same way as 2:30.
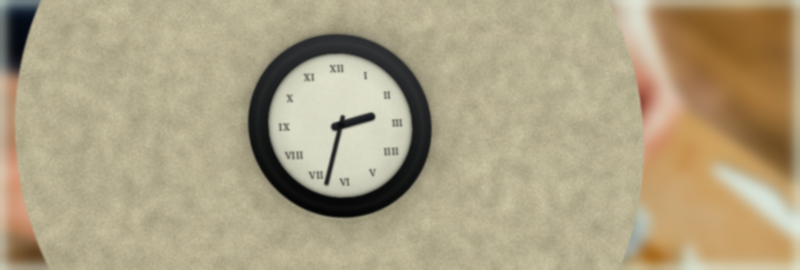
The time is 2:33
